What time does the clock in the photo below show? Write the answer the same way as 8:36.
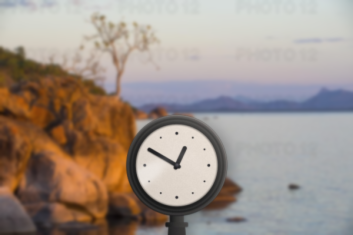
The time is 12:50
